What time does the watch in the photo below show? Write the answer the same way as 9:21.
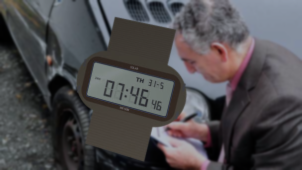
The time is 7:46
